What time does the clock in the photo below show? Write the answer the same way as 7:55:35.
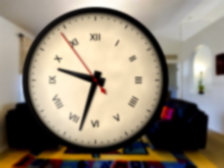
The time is 9:32:54
